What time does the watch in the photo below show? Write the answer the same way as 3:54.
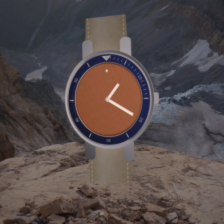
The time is 1:20
